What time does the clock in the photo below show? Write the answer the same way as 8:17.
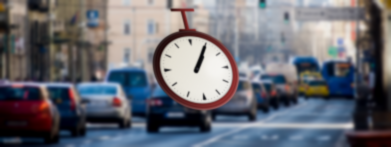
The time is 1:05
